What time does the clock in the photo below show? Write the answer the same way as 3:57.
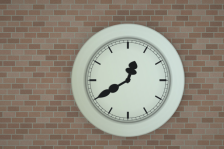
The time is 12:40
